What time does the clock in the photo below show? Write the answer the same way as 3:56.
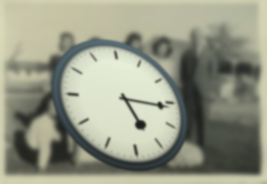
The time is 5:16
